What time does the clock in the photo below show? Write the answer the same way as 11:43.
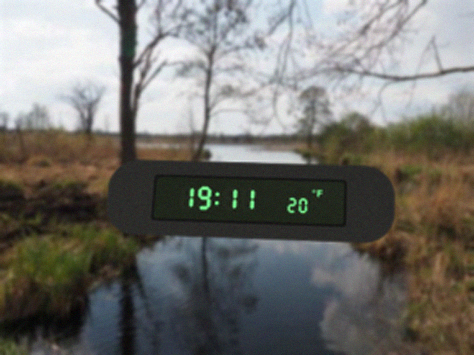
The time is 19:11
